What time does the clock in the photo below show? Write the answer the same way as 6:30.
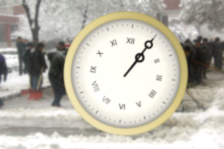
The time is 1:05
